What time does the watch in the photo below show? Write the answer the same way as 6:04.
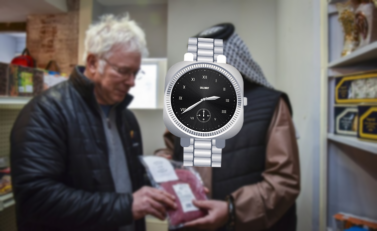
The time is 2:39
